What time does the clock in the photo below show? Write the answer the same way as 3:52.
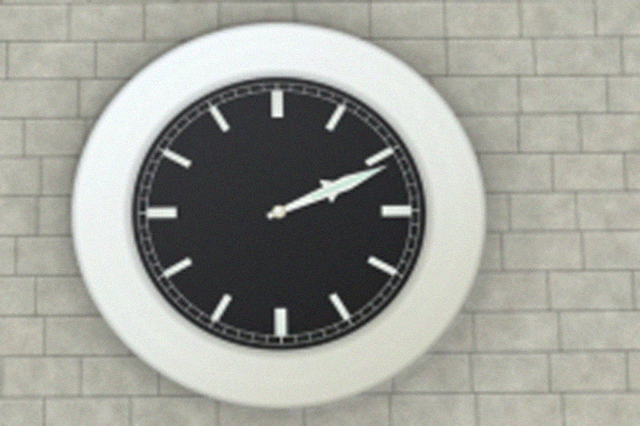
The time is 2:11
